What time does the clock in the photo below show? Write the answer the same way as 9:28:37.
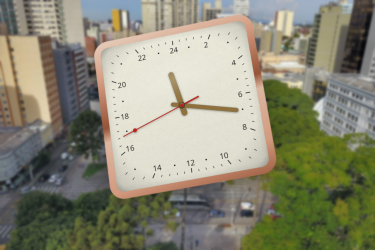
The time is 23:17:42
